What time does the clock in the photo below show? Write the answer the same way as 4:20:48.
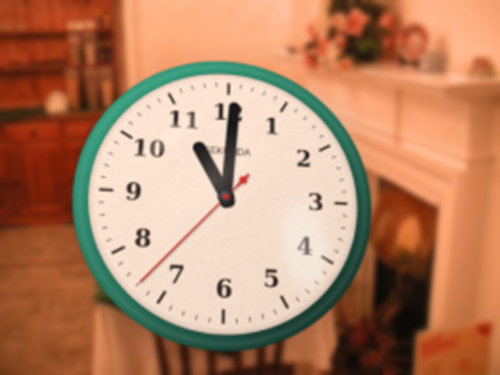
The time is 11:00:37
